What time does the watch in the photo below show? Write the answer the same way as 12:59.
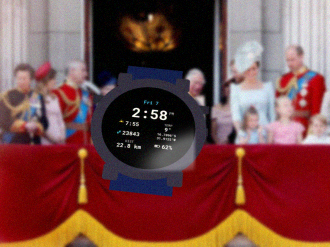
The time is 2:58
